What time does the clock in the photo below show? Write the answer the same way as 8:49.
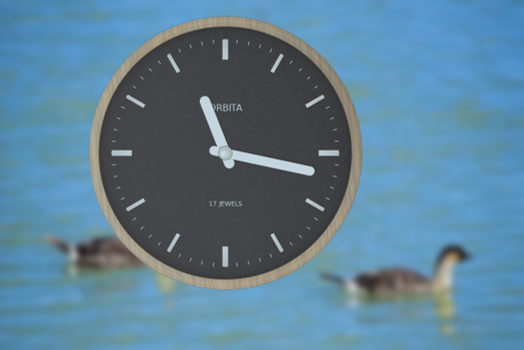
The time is 11:17
